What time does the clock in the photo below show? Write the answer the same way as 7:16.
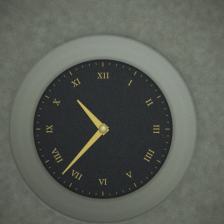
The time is 10:37
